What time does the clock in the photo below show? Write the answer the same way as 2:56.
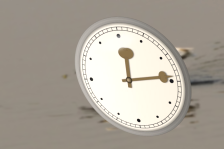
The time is 12:14
